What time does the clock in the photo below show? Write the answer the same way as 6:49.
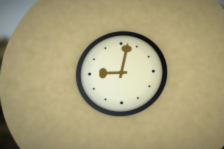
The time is 9:02
